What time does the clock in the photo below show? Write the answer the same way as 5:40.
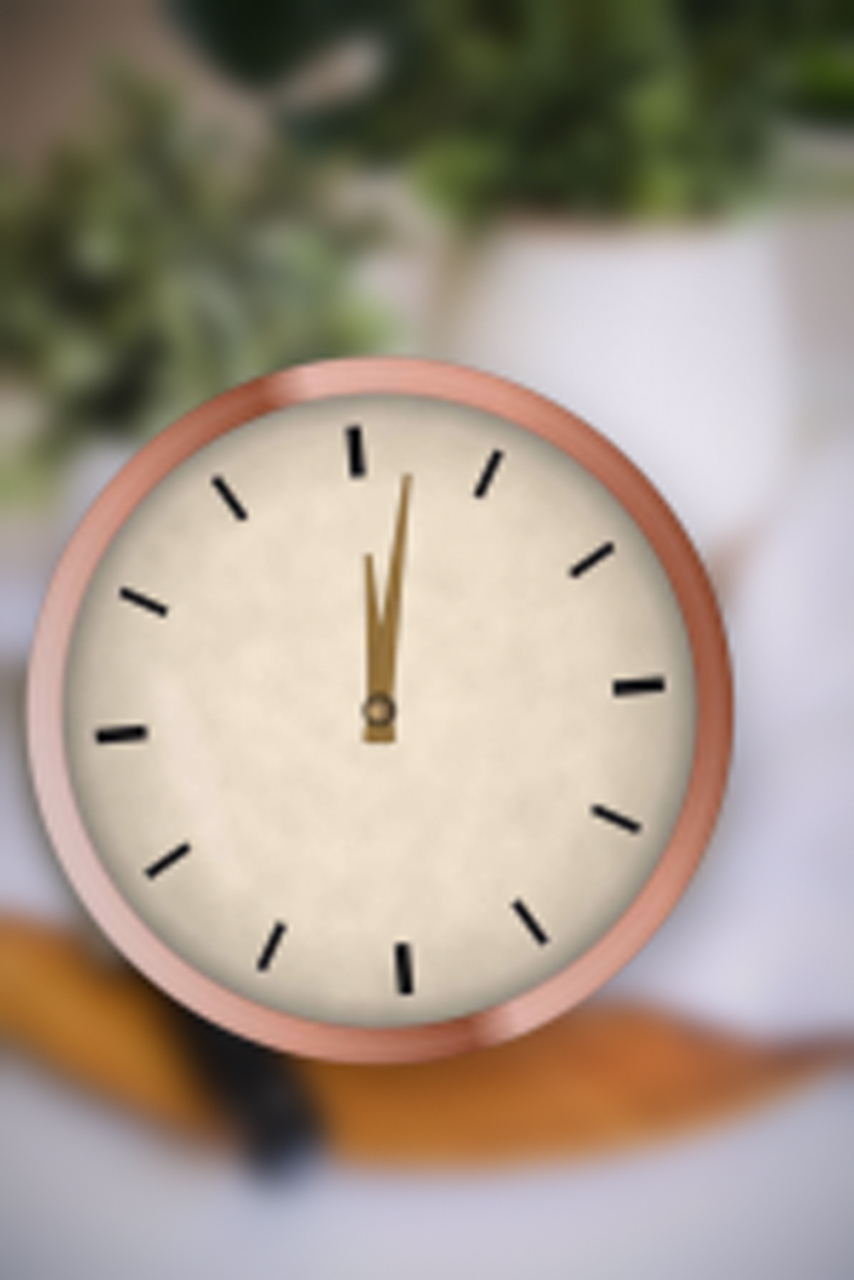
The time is 12:02
